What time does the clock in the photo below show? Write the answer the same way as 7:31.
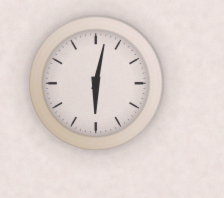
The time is 6:02
